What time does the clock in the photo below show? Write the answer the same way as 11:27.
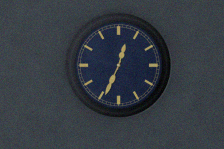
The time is 12:34
